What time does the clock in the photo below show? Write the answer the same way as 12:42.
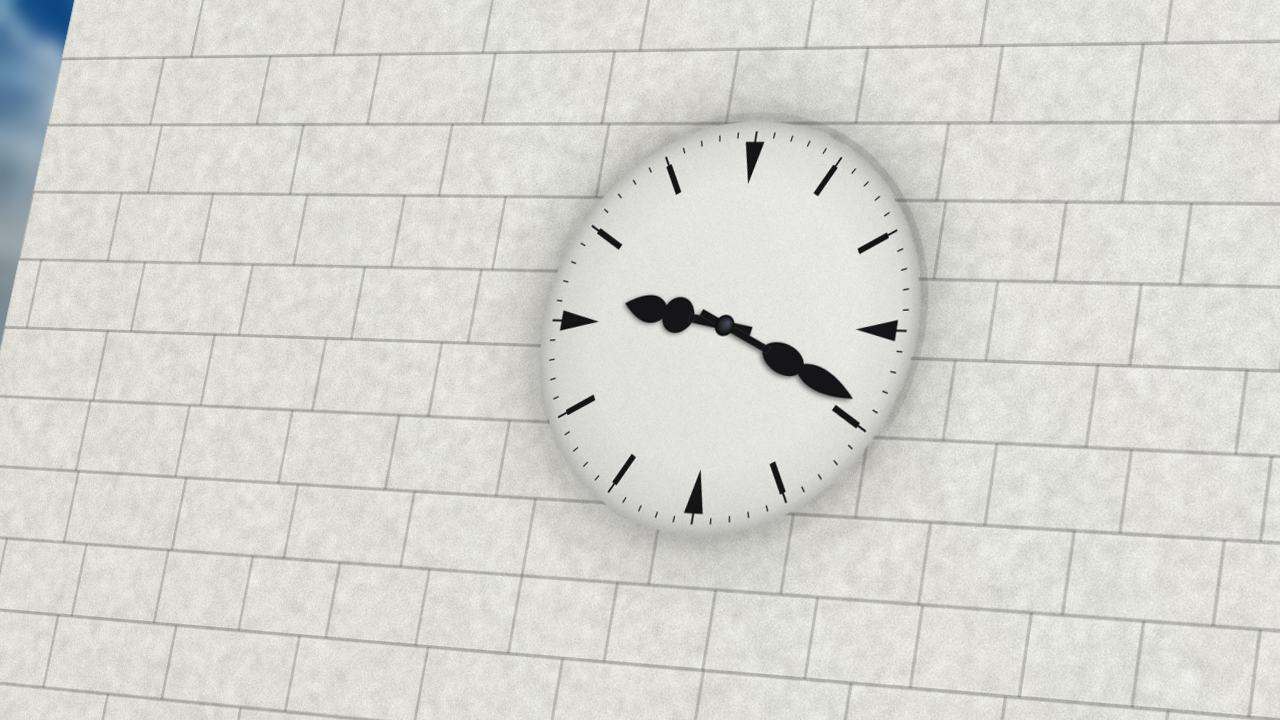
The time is 9:19
